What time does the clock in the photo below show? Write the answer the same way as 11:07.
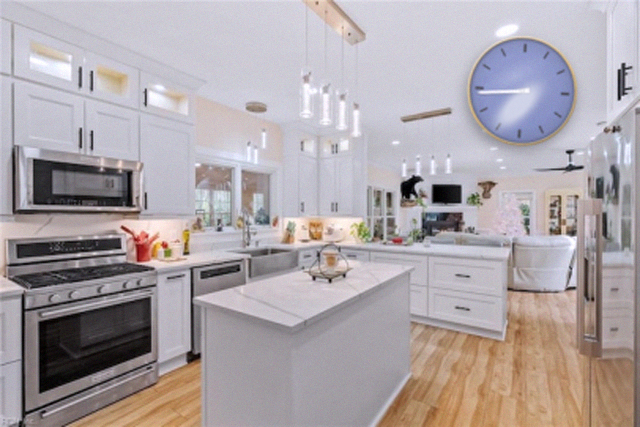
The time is 8:44
